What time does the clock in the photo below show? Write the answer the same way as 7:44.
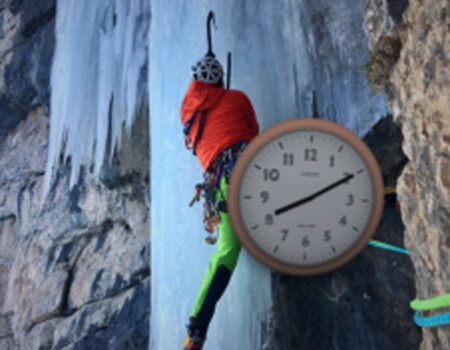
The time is 8:10
